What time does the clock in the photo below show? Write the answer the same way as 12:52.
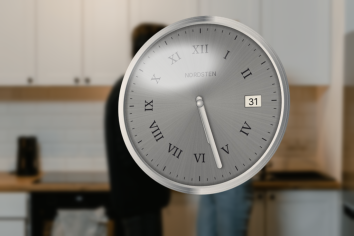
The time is 5:27
